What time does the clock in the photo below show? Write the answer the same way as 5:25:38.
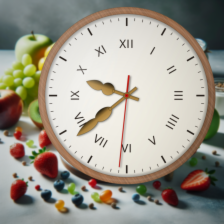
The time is 9:38:31
